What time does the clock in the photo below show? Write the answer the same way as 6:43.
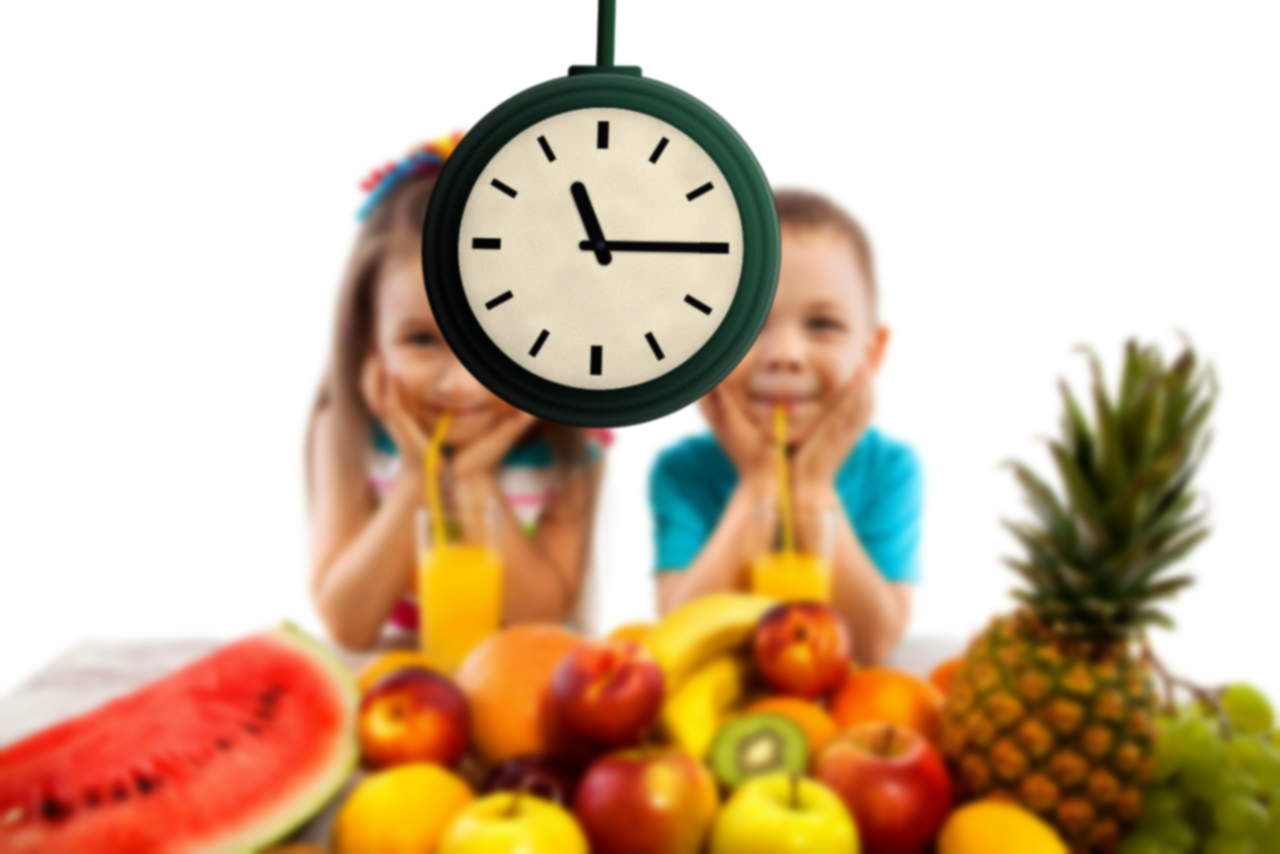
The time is 11:15
